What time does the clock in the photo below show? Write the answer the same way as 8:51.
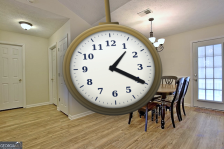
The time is 1:20
